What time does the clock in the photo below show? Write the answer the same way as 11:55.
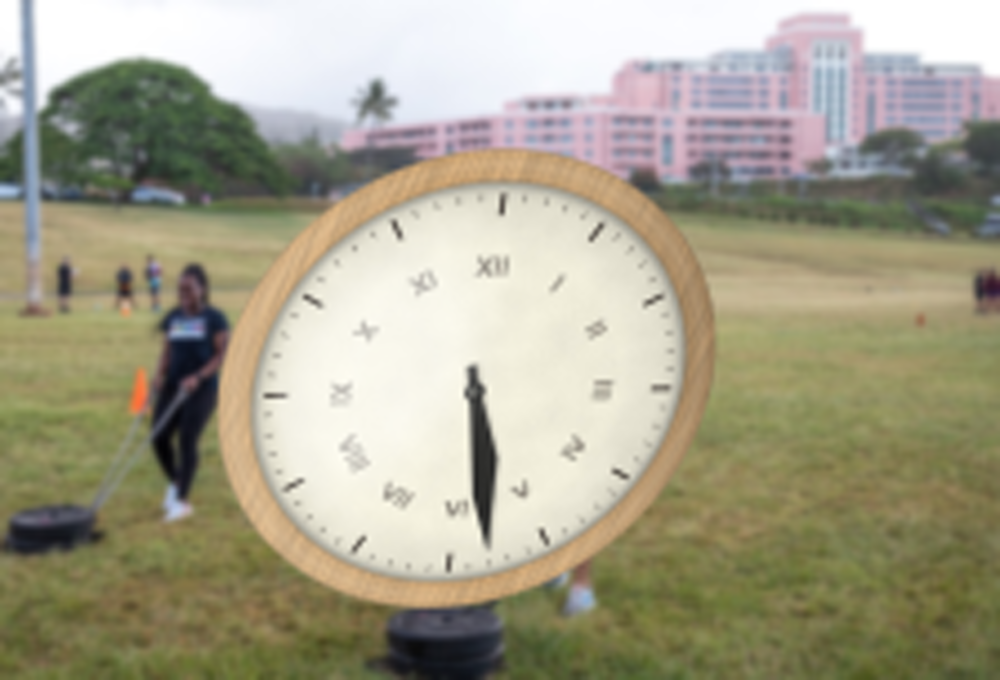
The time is 5:28
